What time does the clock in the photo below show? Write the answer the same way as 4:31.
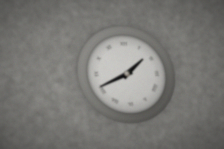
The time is 1:41
